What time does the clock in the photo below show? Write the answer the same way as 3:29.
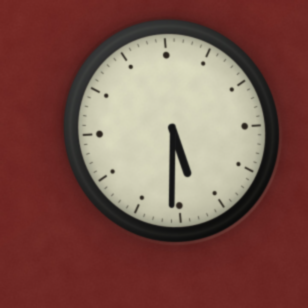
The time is 5:31
